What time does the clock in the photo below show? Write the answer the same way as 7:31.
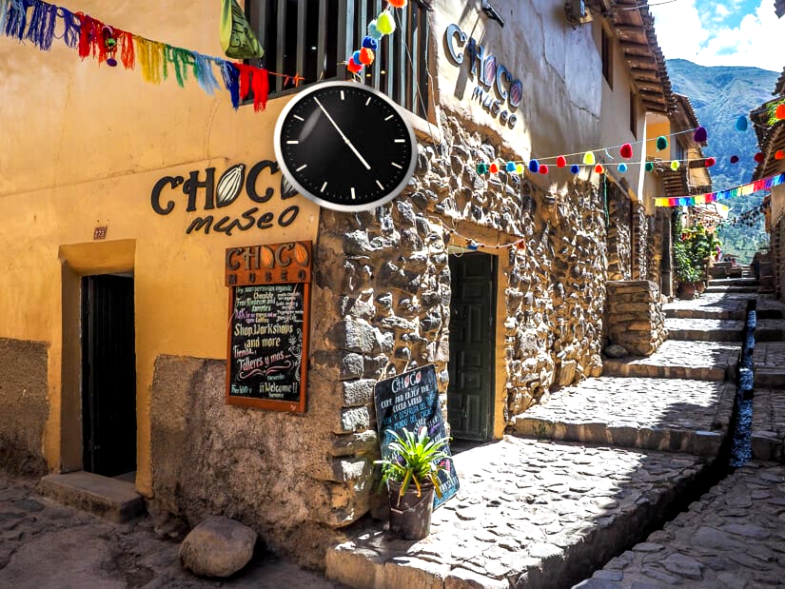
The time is 4:55
